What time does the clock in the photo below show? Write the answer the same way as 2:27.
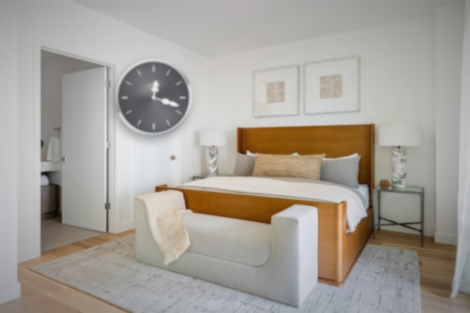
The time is 12:18
